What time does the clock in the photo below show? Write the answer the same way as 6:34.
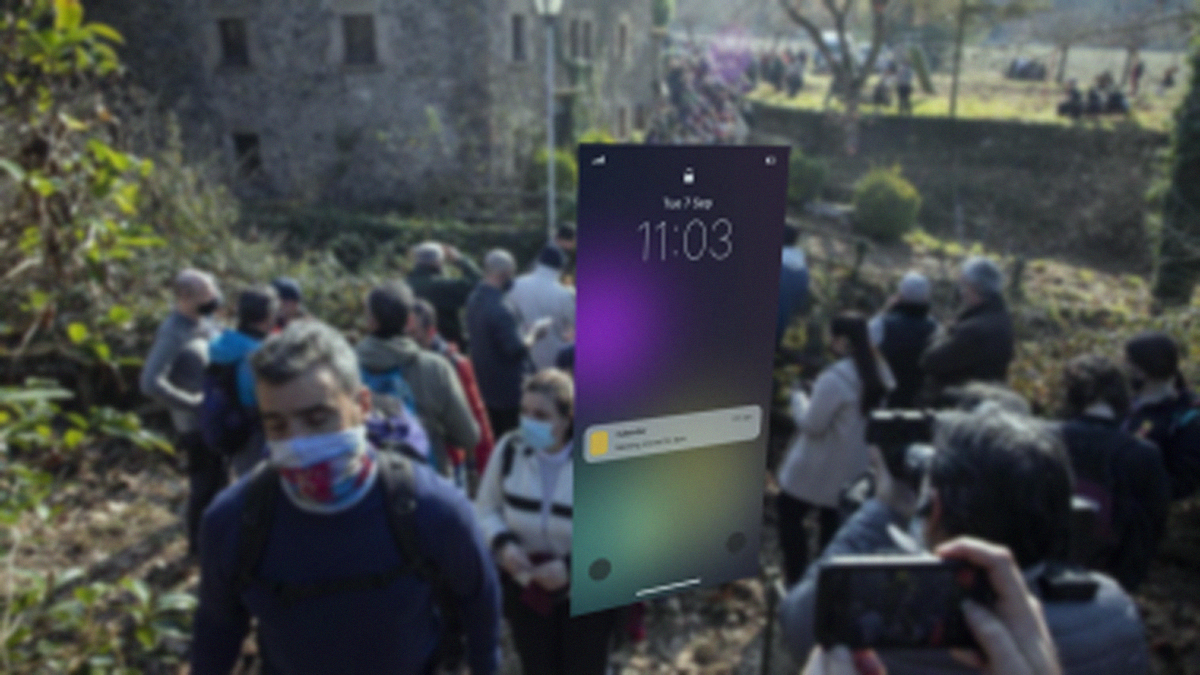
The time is 11:03
